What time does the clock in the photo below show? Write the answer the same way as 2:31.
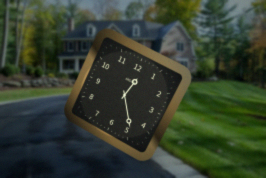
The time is 12:24
